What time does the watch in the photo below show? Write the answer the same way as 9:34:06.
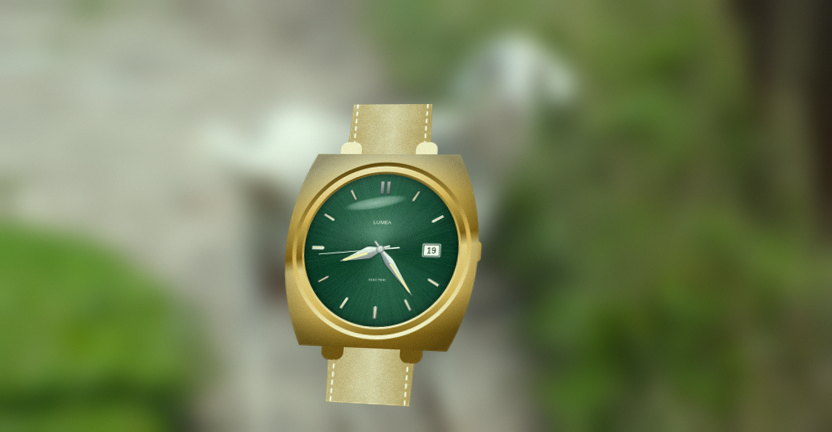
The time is 8:23:44
